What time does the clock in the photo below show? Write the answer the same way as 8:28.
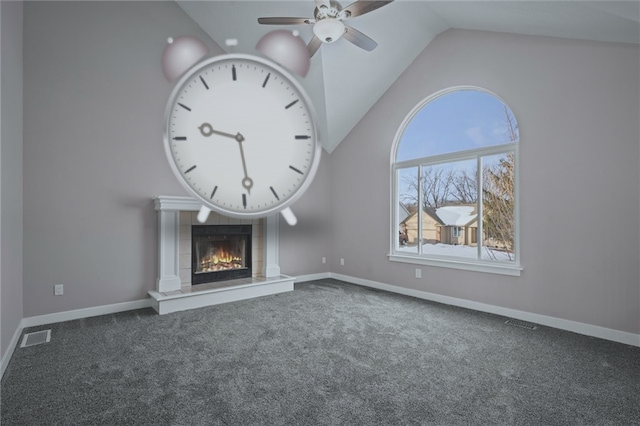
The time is 9:29
